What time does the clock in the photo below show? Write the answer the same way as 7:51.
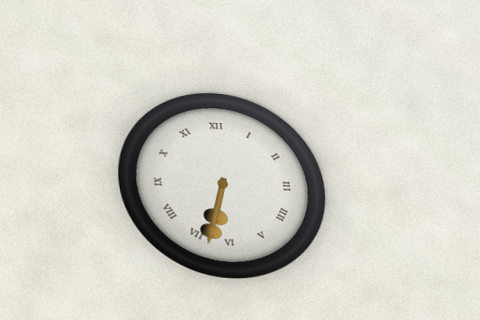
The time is 6:33
